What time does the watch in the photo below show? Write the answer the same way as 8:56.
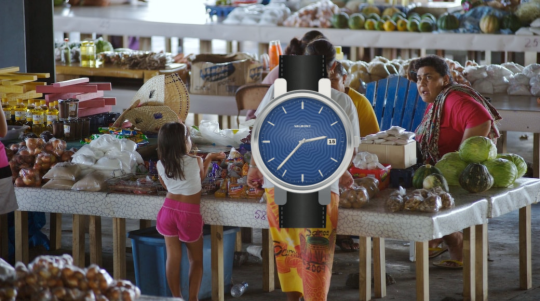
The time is 2:37
